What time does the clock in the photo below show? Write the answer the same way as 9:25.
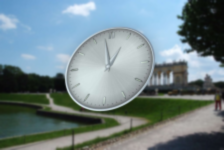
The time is 12:58
